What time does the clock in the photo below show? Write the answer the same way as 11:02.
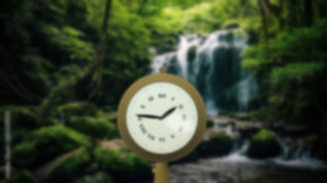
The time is 1:46
